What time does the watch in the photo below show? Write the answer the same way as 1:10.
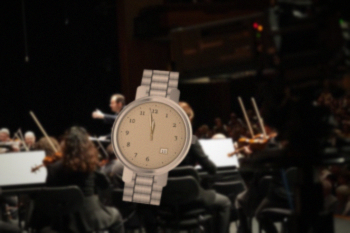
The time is 11:58
